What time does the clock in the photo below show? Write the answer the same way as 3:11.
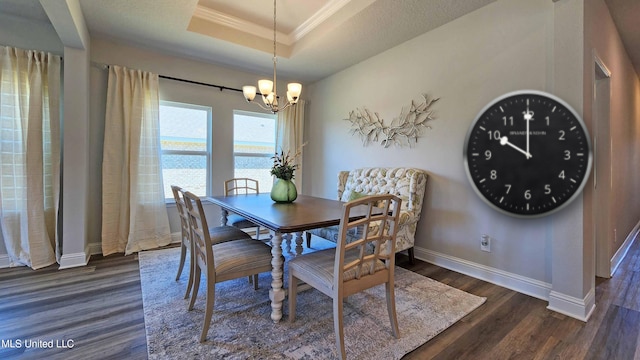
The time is 10:00
